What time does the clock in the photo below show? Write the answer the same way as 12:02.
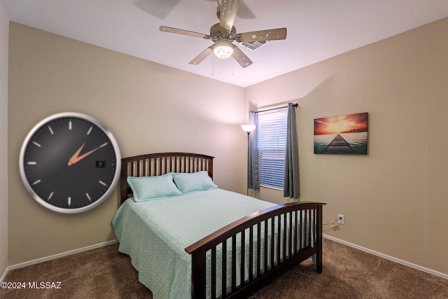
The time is 1:10
